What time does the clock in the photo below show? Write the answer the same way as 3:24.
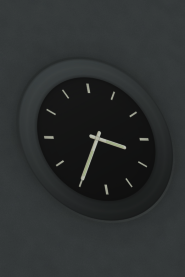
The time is 3:35
